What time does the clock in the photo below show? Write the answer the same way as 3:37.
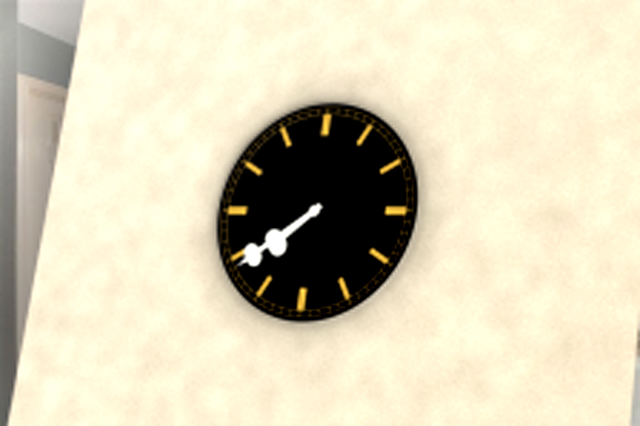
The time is 7:39
